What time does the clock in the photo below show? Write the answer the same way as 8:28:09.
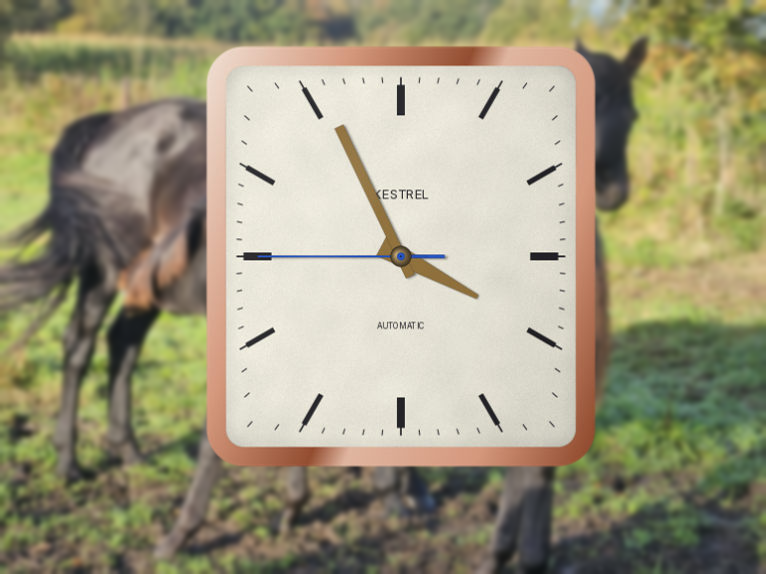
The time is 3:55:45
